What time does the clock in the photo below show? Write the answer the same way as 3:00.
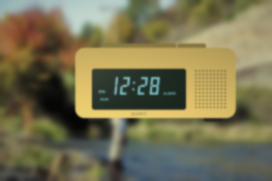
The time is 12:28
